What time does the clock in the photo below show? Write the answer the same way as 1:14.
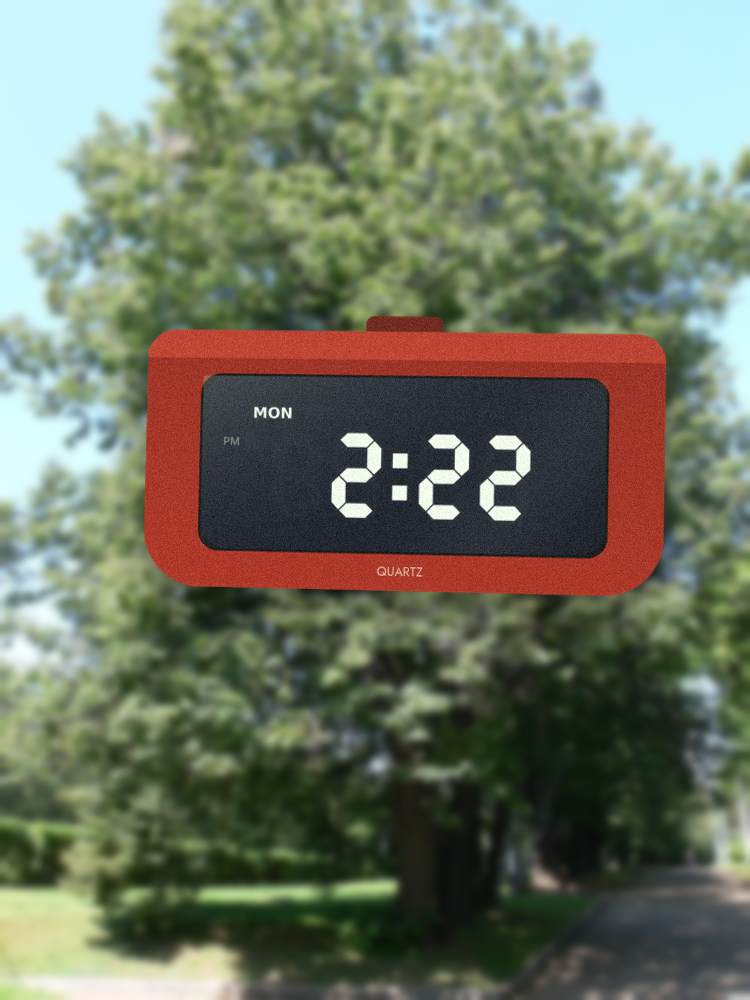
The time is 2:22
